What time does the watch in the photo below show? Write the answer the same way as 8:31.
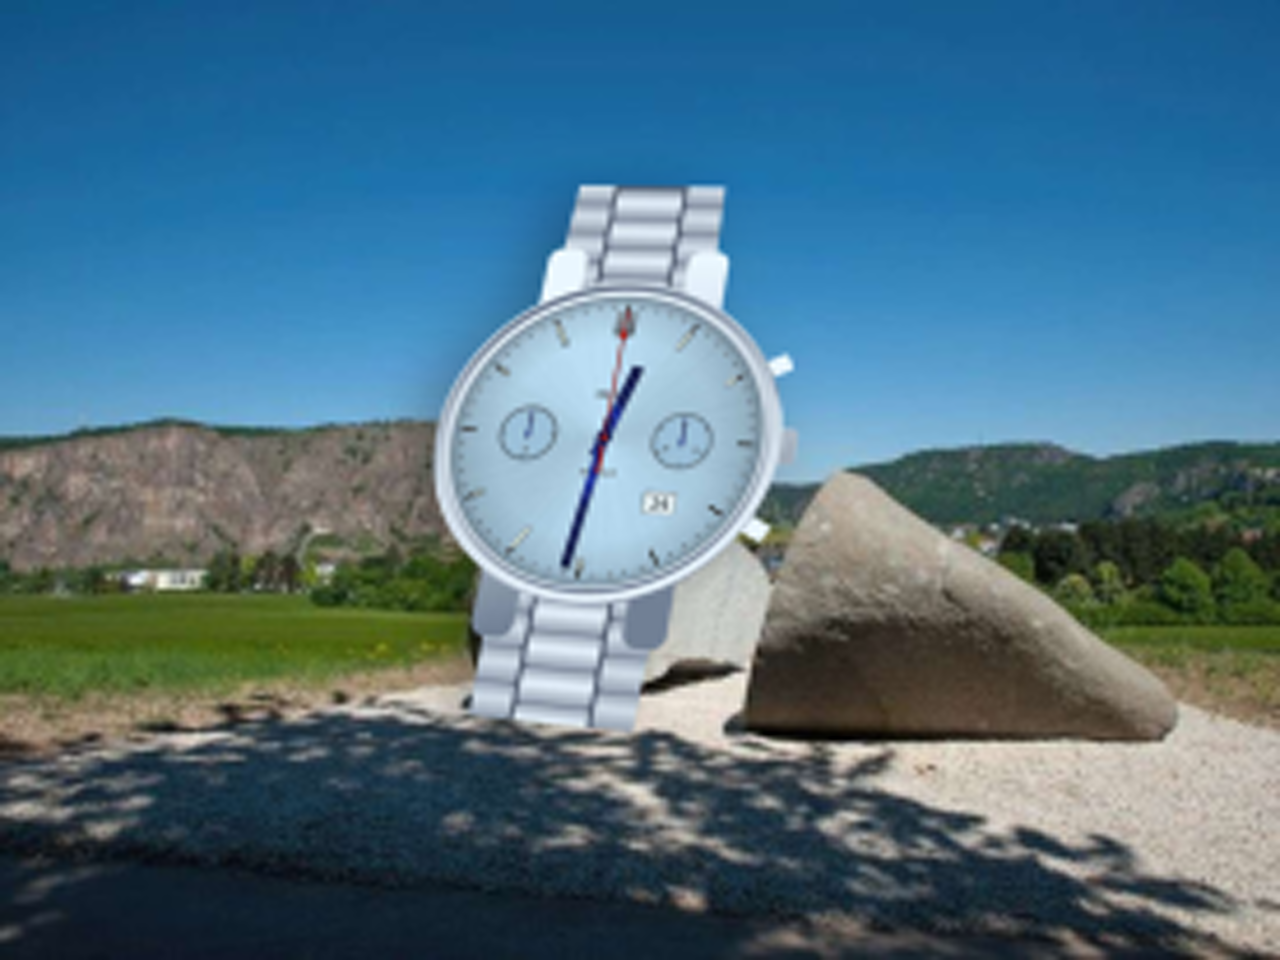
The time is 12:31
